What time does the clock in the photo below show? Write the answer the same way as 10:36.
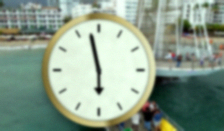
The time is 5:58
